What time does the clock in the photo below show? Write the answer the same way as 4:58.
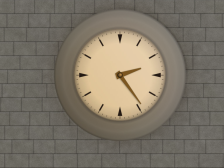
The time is 2:24
